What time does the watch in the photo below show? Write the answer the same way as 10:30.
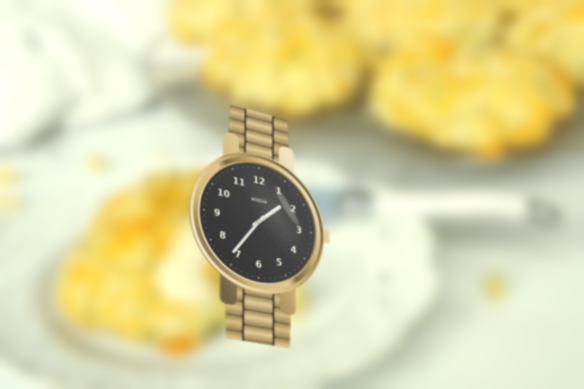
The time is 1:36
